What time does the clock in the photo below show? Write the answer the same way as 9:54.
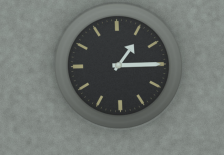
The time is 1:15
